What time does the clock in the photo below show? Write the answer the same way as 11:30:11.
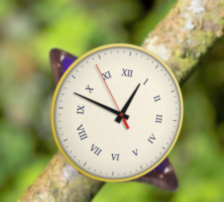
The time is 12:47:54
